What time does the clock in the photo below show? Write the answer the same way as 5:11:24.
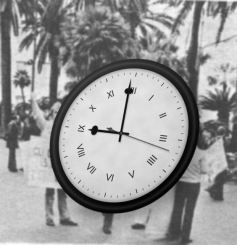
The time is 8:59:17
